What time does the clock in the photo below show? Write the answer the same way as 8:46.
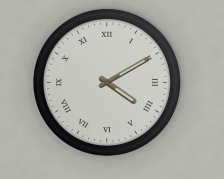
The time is 4:10
